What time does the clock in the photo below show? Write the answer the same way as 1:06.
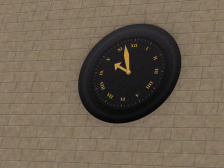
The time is 9:57
